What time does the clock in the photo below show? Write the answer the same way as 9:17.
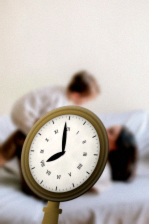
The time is 7:59
